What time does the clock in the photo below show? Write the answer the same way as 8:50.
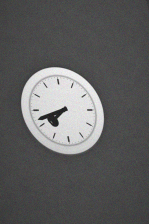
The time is 7:42
